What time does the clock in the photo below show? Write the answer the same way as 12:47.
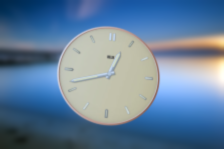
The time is 12:42
